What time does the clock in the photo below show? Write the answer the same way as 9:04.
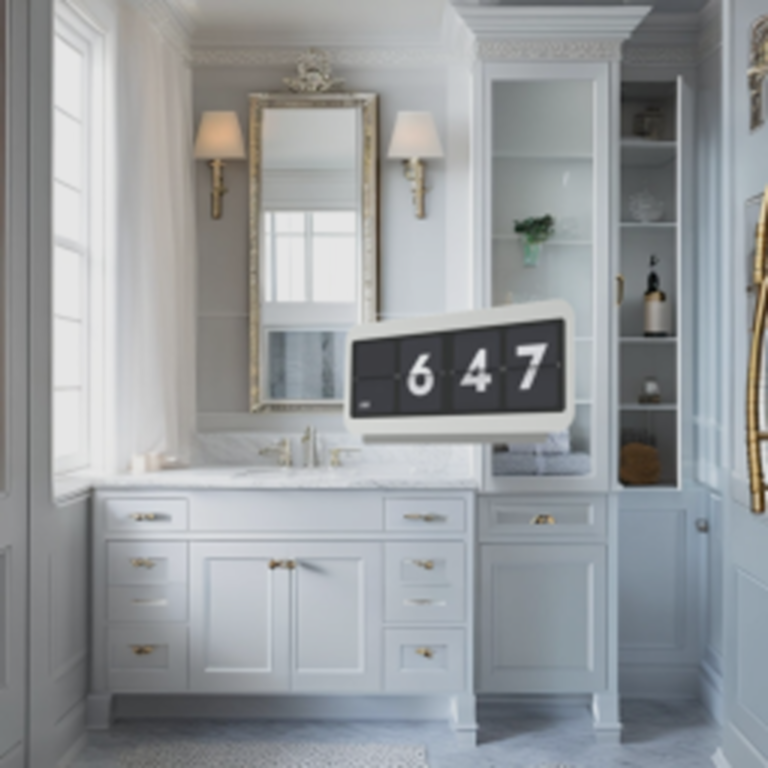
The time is 6:47
